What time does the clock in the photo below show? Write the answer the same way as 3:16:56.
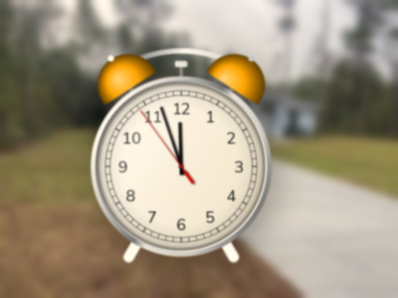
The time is 11:56:54
